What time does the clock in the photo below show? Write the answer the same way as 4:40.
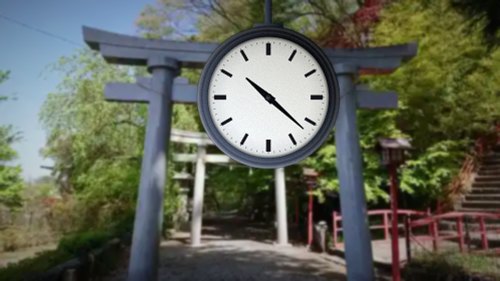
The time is 10:22
